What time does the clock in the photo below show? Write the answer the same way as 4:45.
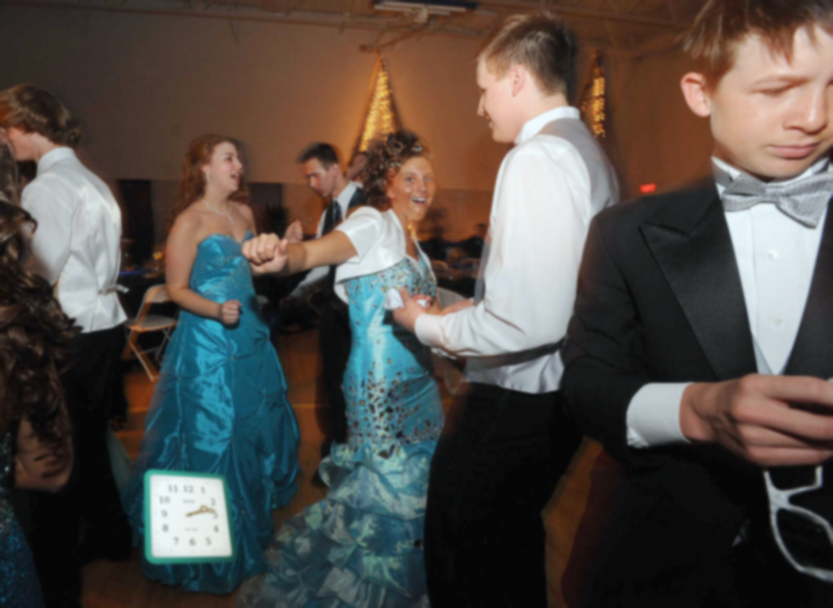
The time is 2:13
